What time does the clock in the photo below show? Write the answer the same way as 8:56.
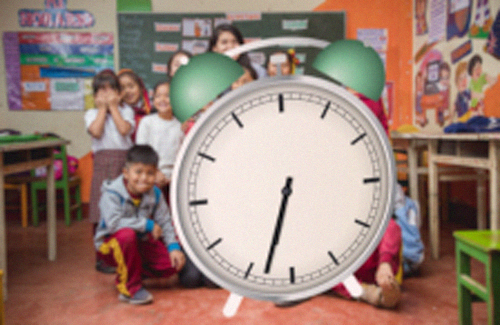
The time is 6:33
